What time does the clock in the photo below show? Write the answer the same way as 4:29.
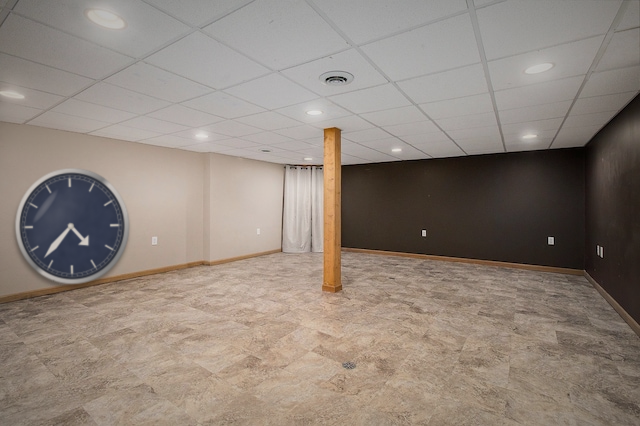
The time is 4:37
